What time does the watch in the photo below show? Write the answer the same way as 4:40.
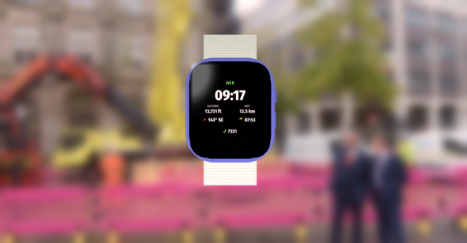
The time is 9:17
